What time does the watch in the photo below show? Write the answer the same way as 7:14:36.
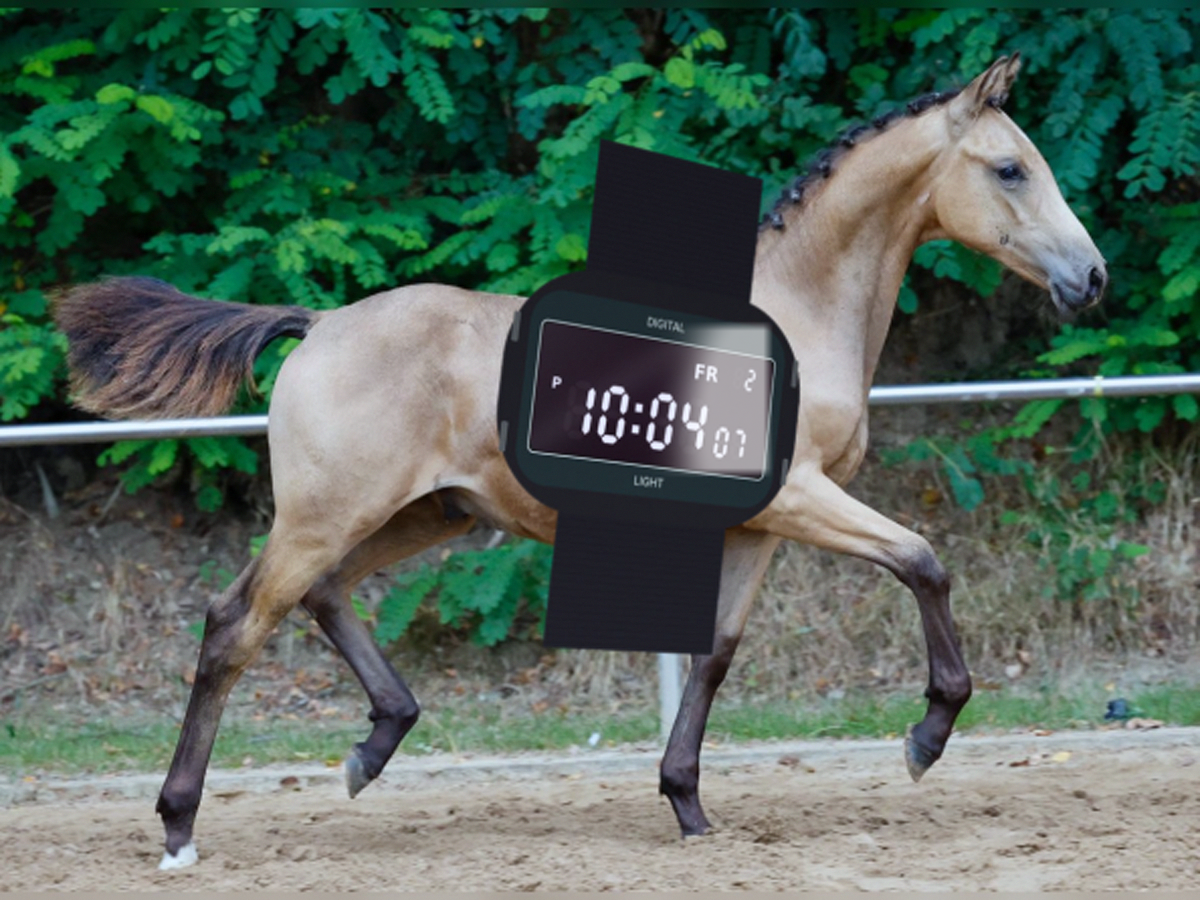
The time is 10:04:07
